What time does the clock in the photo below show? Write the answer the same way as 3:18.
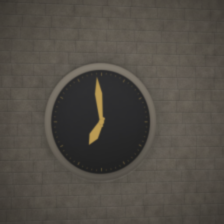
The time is 6:59
